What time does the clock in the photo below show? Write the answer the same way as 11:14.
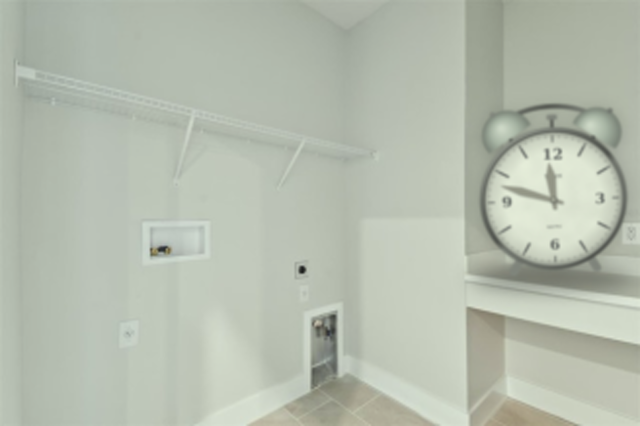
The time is 11:48
